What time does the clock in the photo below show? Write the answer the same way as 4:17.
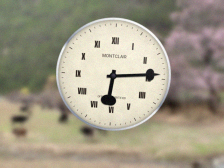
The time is 6:14
